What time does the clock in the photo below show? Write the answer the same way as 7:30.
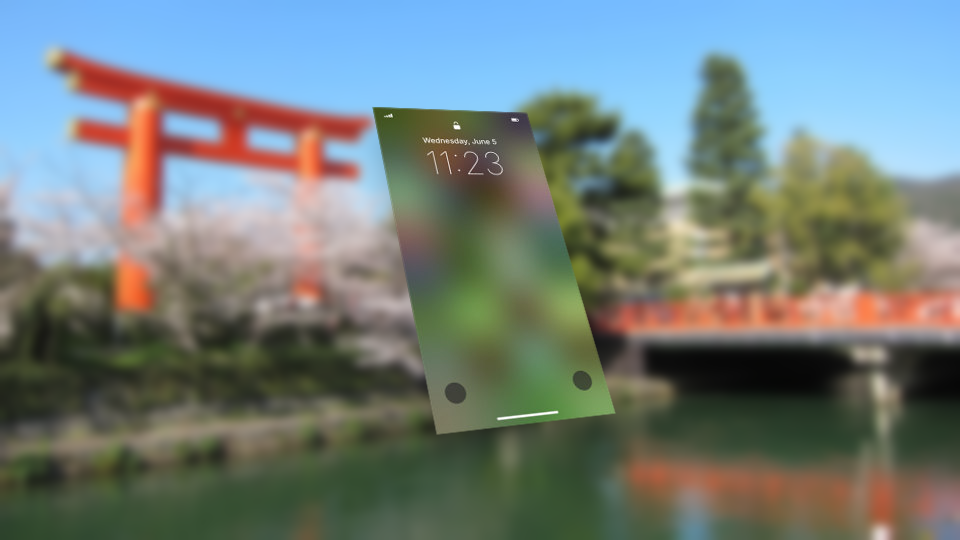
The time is 11:23
